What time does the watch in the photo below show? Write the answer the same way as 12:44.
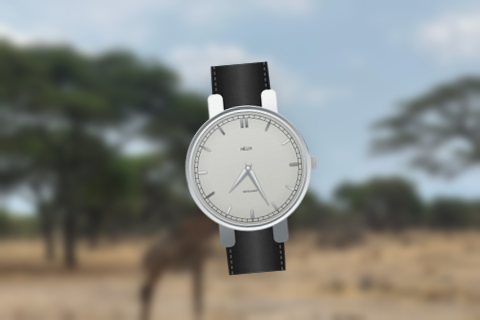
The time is 7:26
